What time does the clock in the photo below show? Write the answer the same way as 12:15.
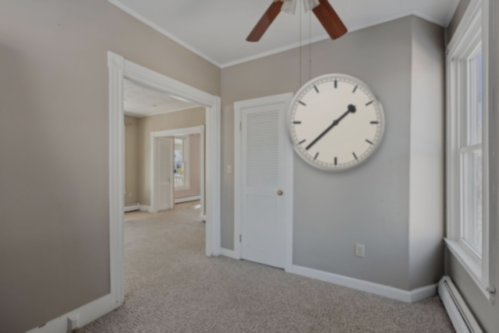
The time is 1:38
